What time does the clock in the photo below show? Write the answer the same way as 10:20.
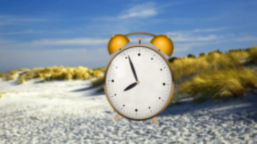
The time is 7:56
